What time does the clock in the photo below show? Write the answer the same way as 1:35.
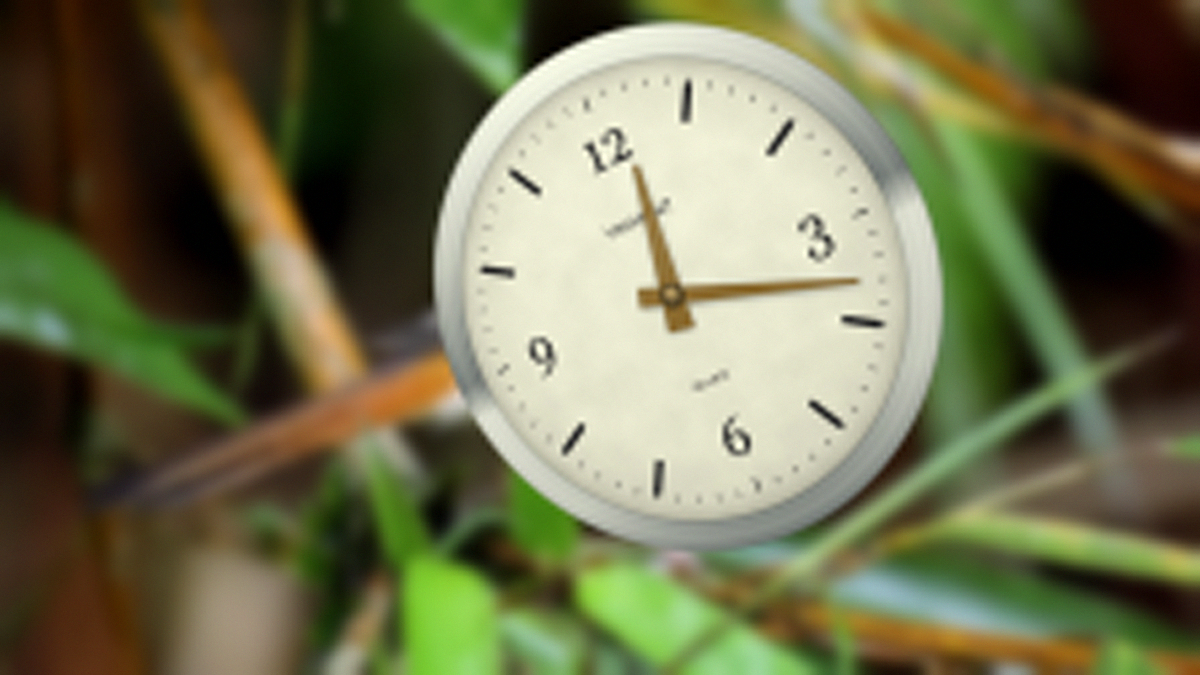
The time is 12:18
